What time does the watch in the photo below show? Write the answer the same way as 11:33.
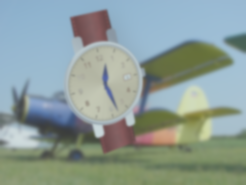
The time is 12:28
